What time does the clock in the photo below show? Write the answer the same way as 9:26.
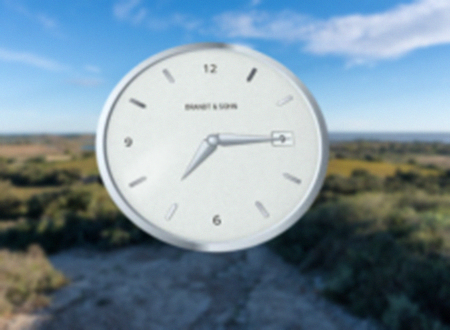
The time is 7:15
